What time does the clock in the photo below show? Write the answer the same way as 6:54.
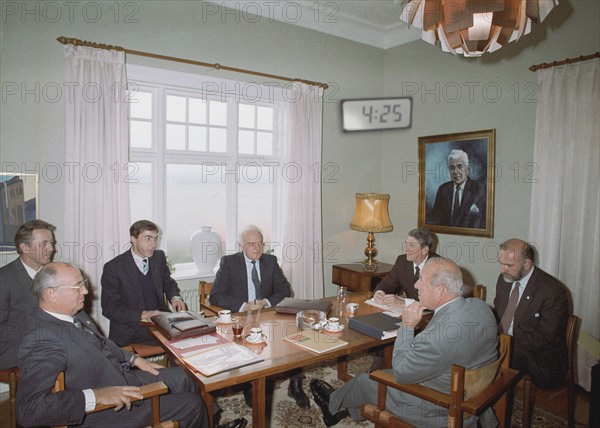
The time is 4:25
